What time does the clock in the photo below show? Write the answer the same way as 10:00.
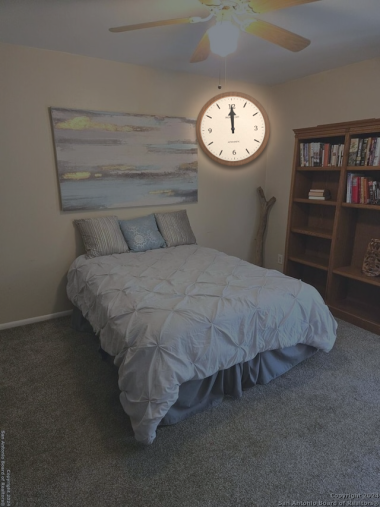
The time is 12:00
